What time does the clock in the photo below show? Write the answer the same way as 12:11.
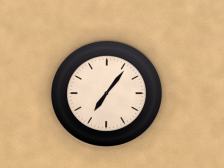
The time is 7:06
